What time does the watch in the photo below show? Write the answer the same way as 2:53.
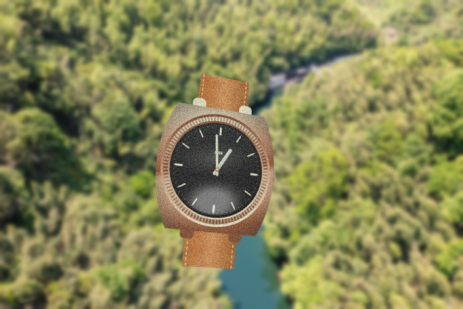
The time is 12:59
